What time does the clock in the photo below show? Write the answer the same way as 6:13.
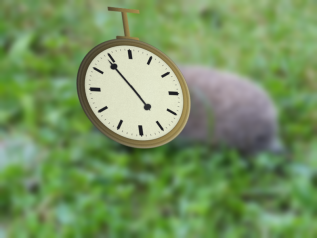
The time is 4:54
